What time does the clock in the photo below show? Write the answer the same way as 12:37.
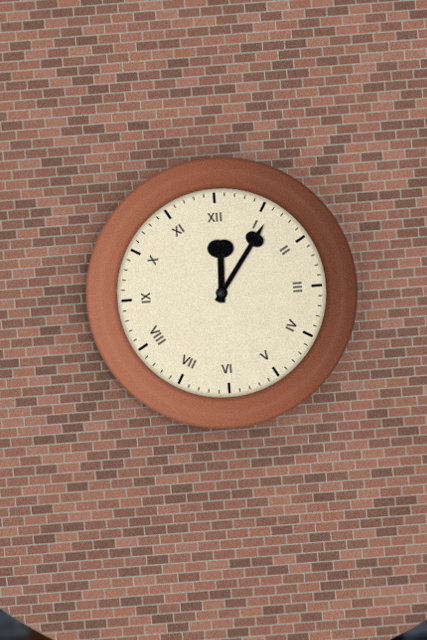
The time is 12:06
